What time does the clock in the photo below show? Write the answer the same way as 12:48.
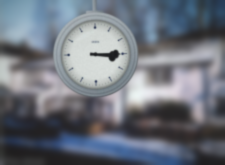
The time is 3:15
